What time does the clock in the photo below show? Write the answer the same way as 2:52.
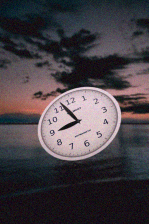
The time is 8:57
